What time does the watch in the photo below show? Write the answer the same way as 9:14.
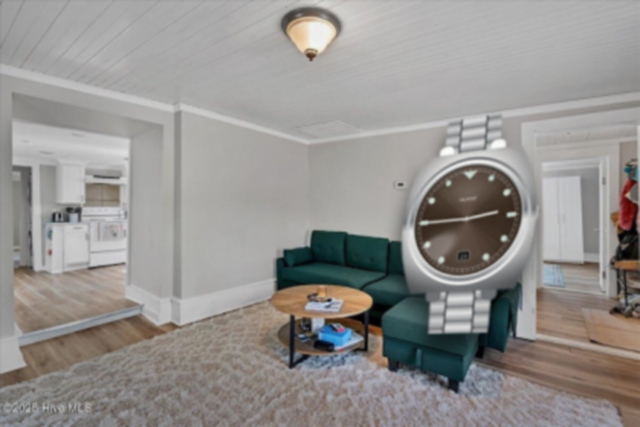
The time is 2:45
